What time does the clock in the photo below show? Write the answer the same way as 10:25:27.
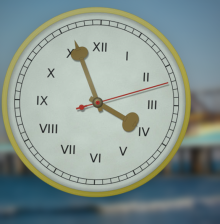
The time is 3:56:12
